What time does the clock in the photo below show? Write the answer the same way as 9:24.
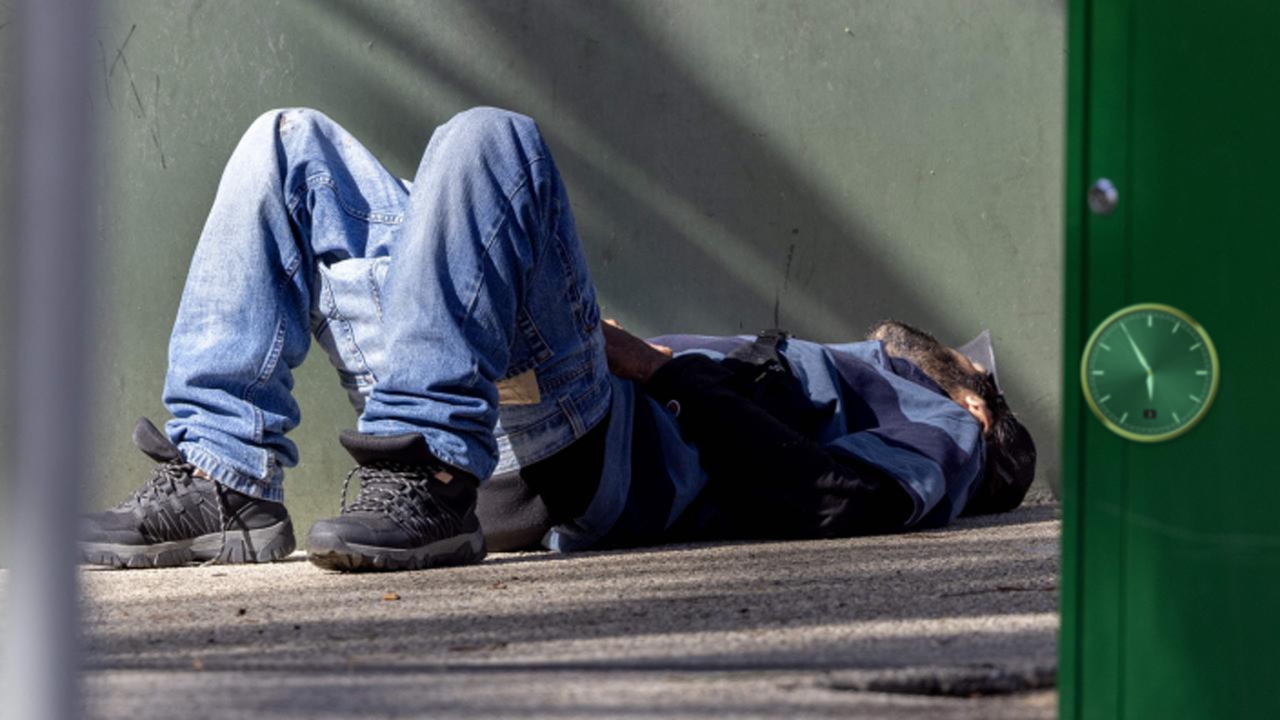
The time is 5:55
